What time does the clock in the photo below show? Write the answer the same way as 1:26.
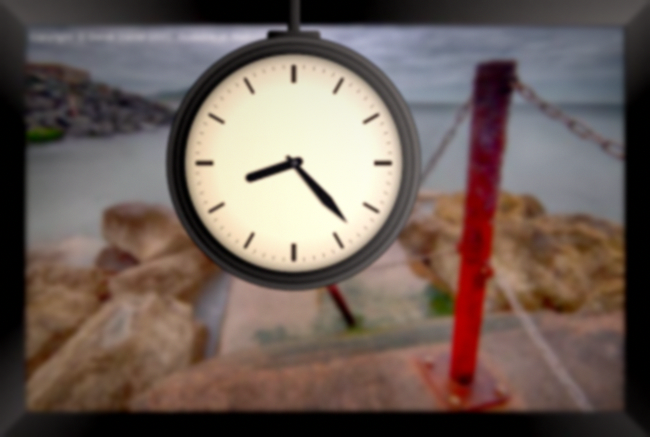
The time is 8:23
